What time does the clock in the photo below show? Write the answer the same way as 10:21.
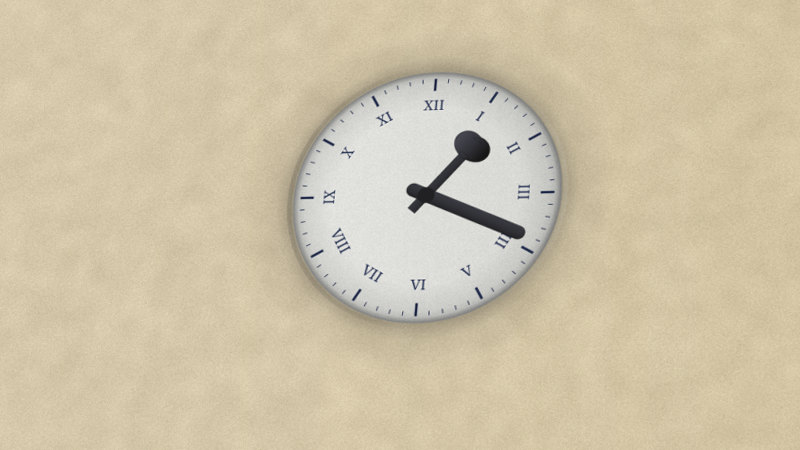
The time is 1:19
